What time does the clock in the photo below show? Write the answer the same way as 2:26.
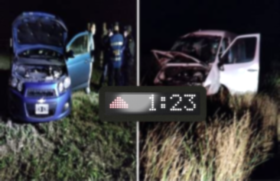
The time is 1:23
